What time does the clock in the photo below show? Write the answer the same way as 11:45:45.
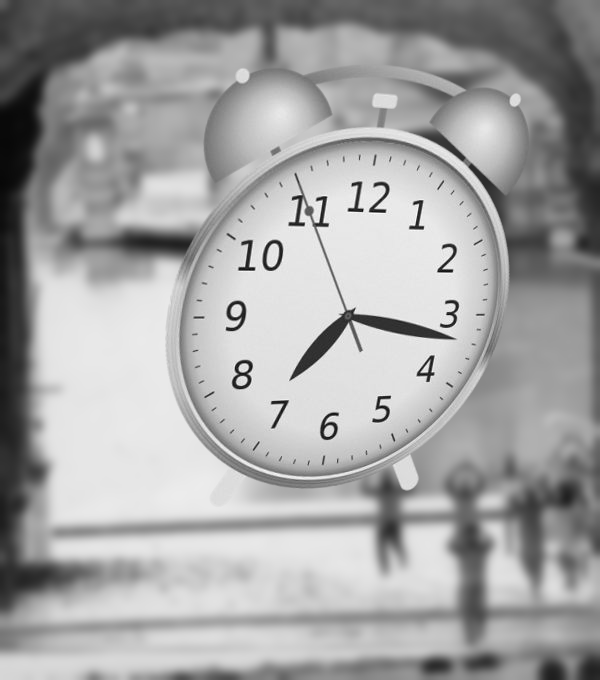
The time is 7:16:55
